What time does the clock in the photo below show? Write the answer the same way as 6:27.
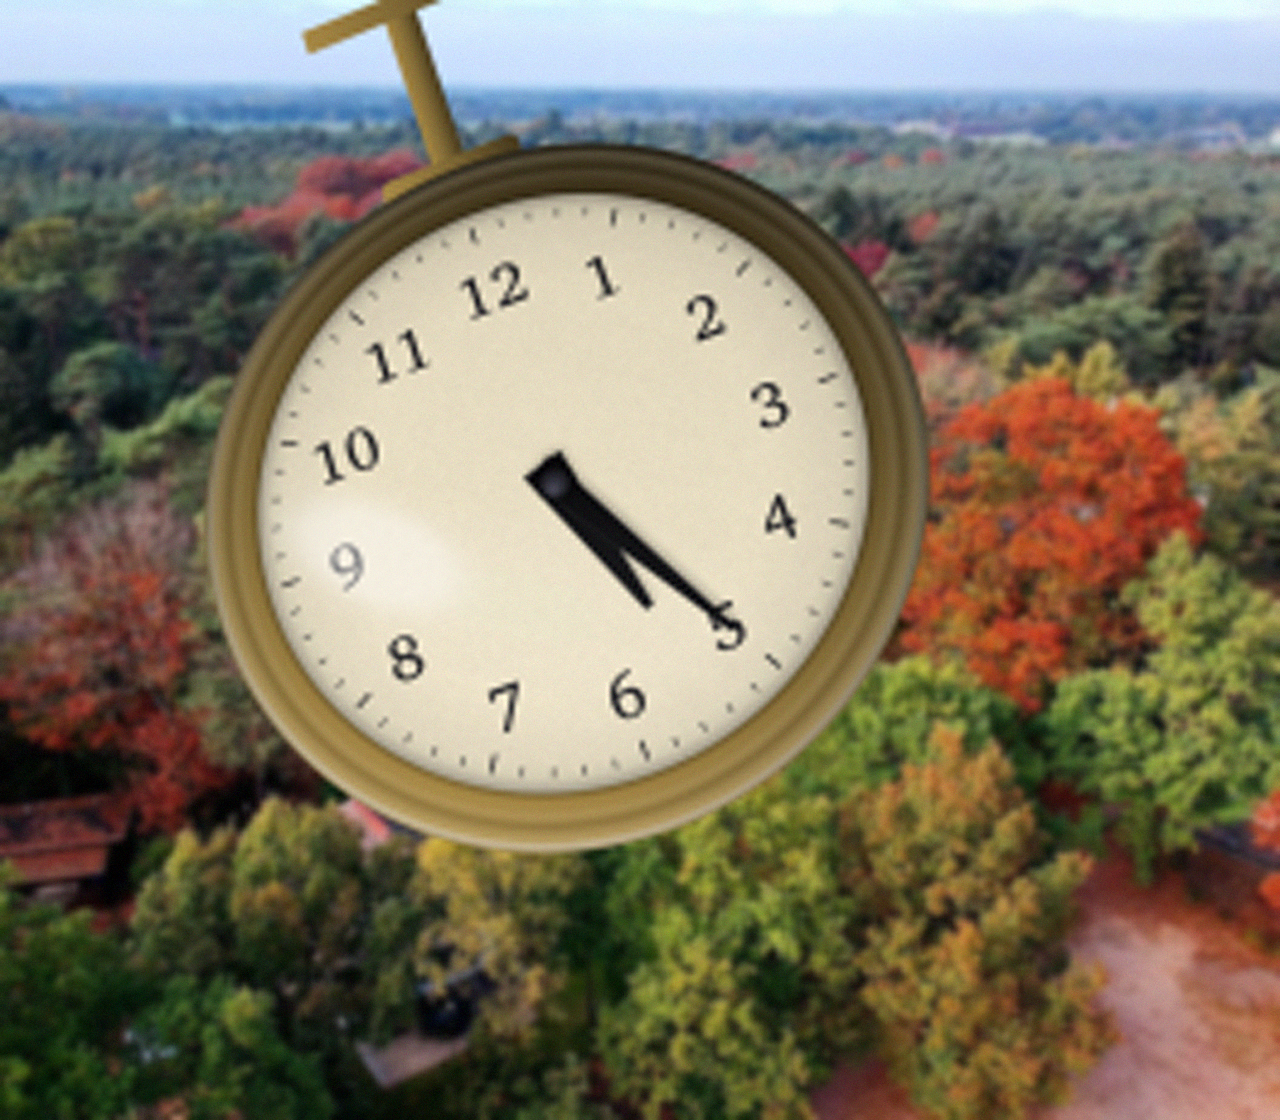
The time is 5:25
